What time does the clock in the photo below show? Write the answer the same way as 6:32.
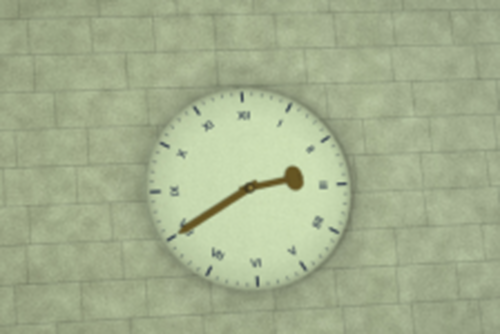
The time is 2:40
